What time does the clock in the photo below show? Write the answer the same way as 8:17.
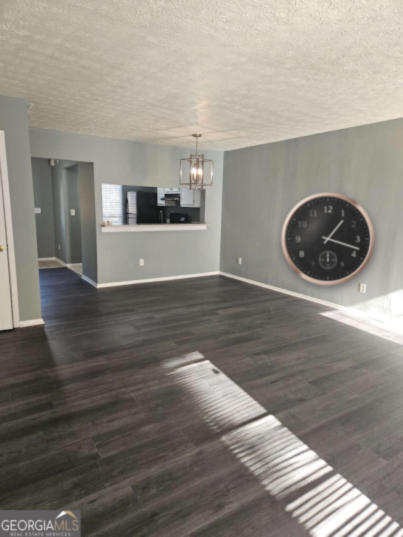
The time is 1:18
